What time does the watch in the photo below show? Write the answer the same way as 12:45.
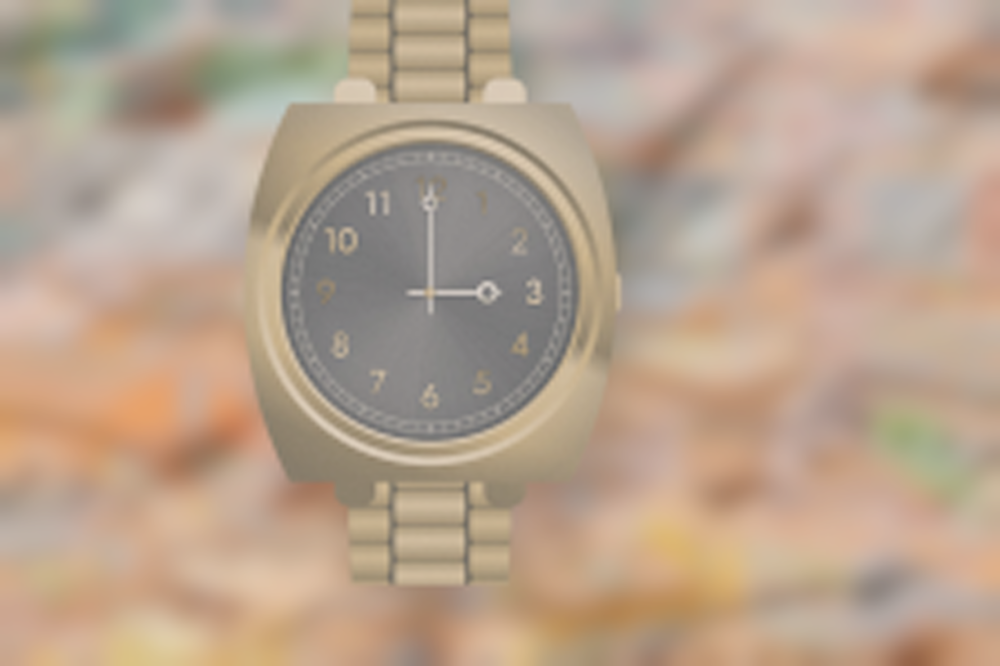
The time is 3:00
